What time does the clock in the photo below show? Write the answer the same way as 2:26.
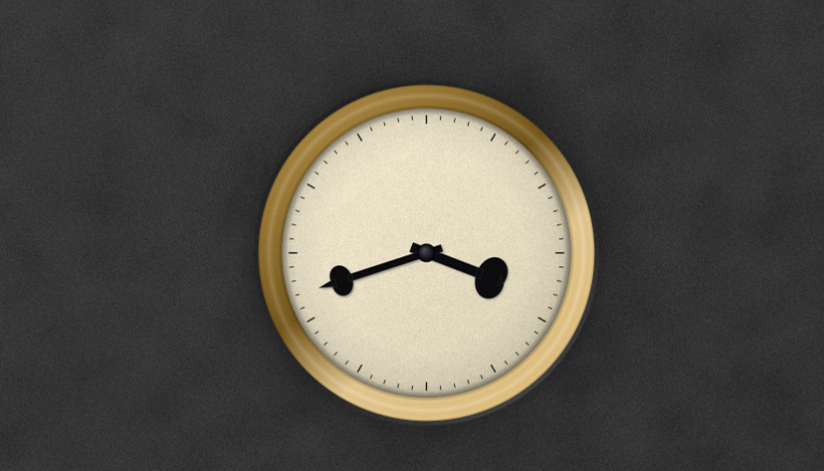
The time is 3:42
